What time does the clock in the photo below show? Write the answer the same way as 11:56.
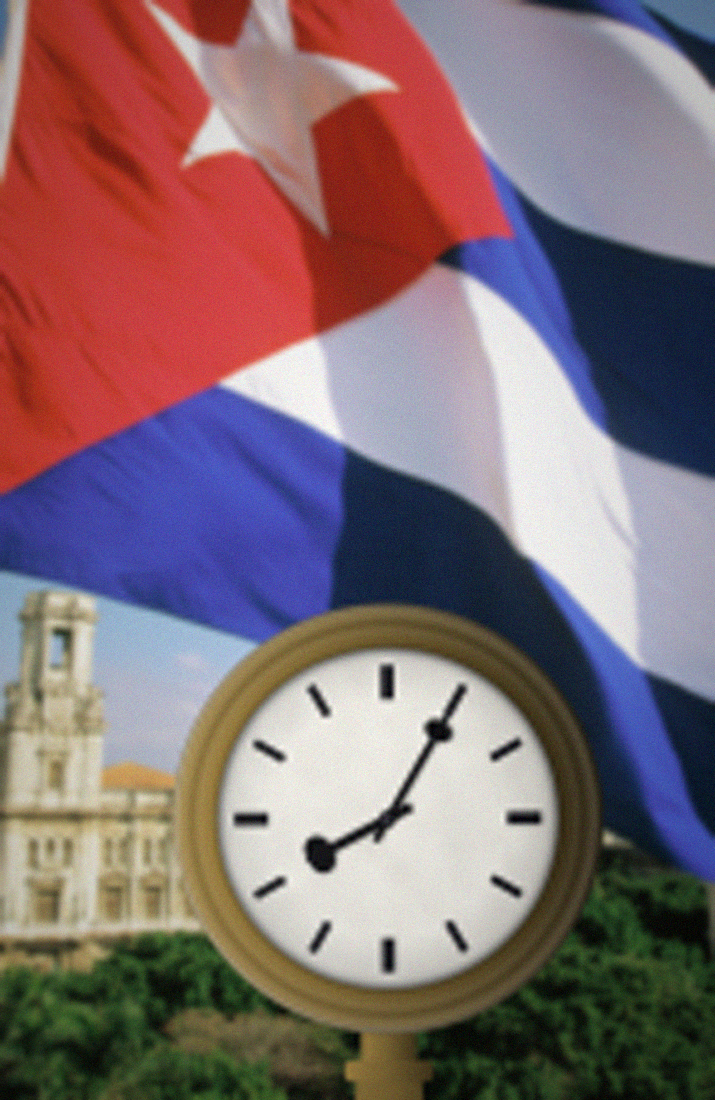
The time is 8:05
